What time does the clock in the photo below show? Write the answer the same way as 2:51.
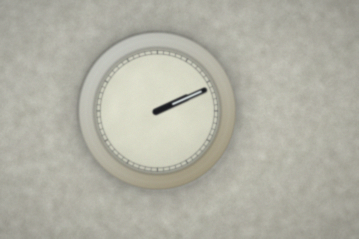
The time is 2:11
